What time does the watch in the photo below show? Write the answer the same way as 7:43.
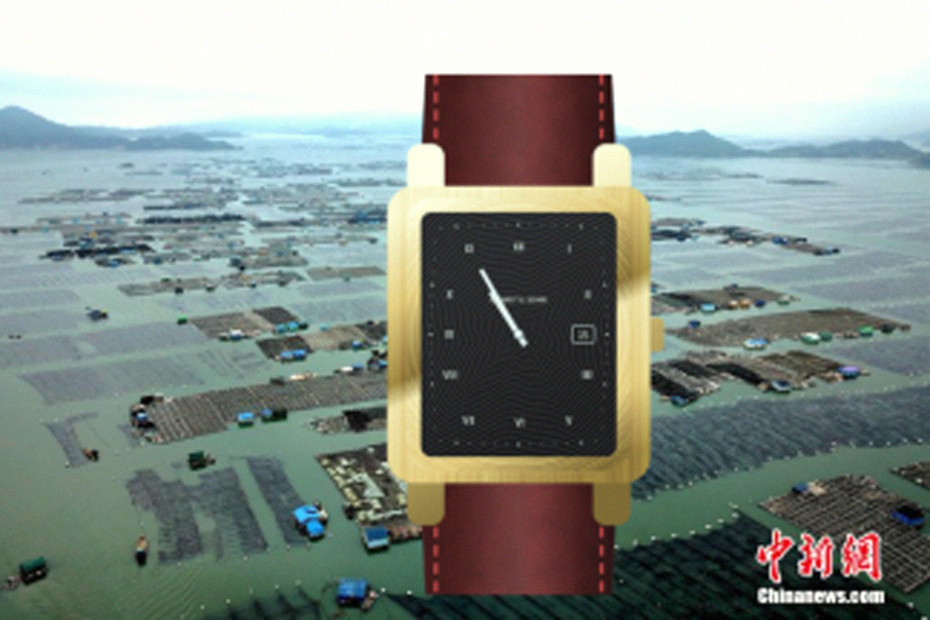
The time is 10:55
